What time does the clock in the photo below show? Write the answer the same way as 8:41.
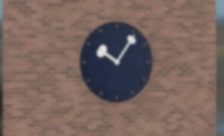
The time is 10:06
